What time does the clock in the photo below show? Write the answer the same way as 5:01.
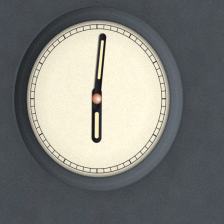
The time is 6:01
